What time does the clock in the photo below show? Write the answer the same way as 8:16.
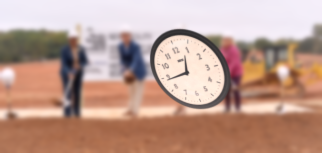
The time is 12:44
